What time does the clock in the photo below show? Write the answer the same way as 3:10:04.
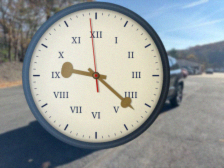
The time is 9:21:59
